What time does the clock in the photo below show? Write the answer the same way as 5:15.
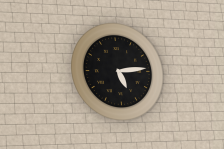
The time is 5:14
